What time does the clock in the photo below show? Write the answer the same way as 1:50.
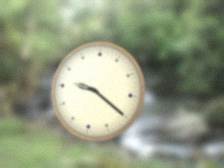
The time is 9:20
